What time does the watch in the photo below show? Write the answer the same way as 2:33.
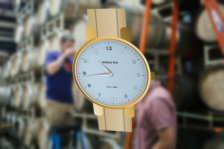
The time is 10:44
